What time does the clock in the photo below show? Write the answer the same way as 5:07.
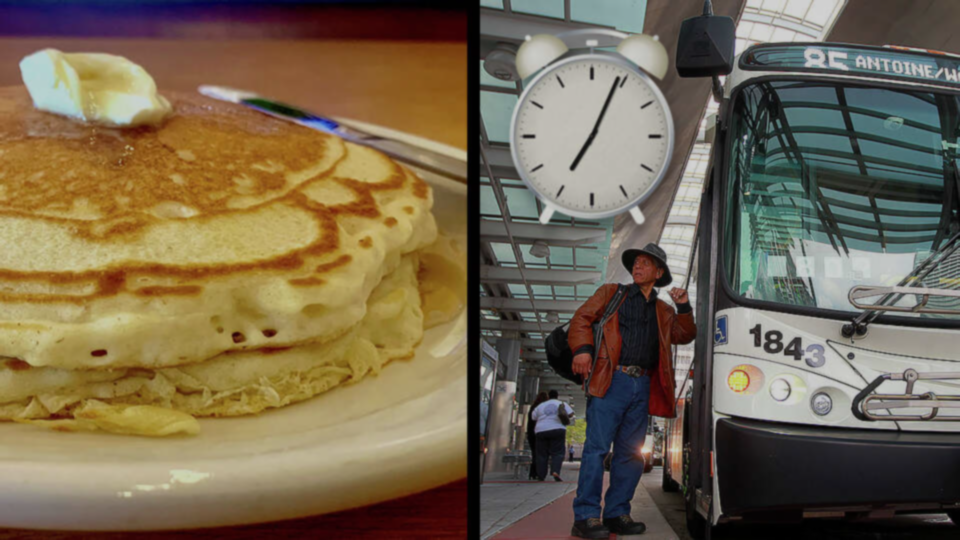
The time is 7:04
